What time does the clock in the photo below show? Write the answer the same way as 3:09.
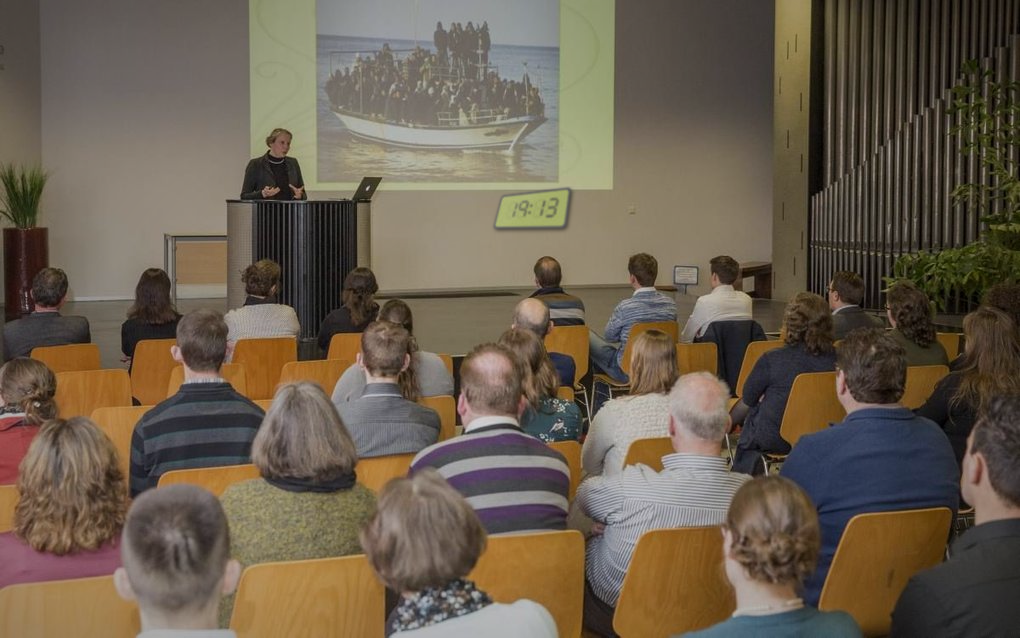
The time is 19:13
